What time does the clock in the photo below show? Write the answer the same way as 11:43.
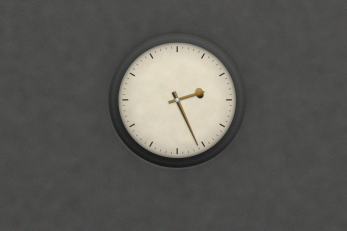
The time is 2:26
